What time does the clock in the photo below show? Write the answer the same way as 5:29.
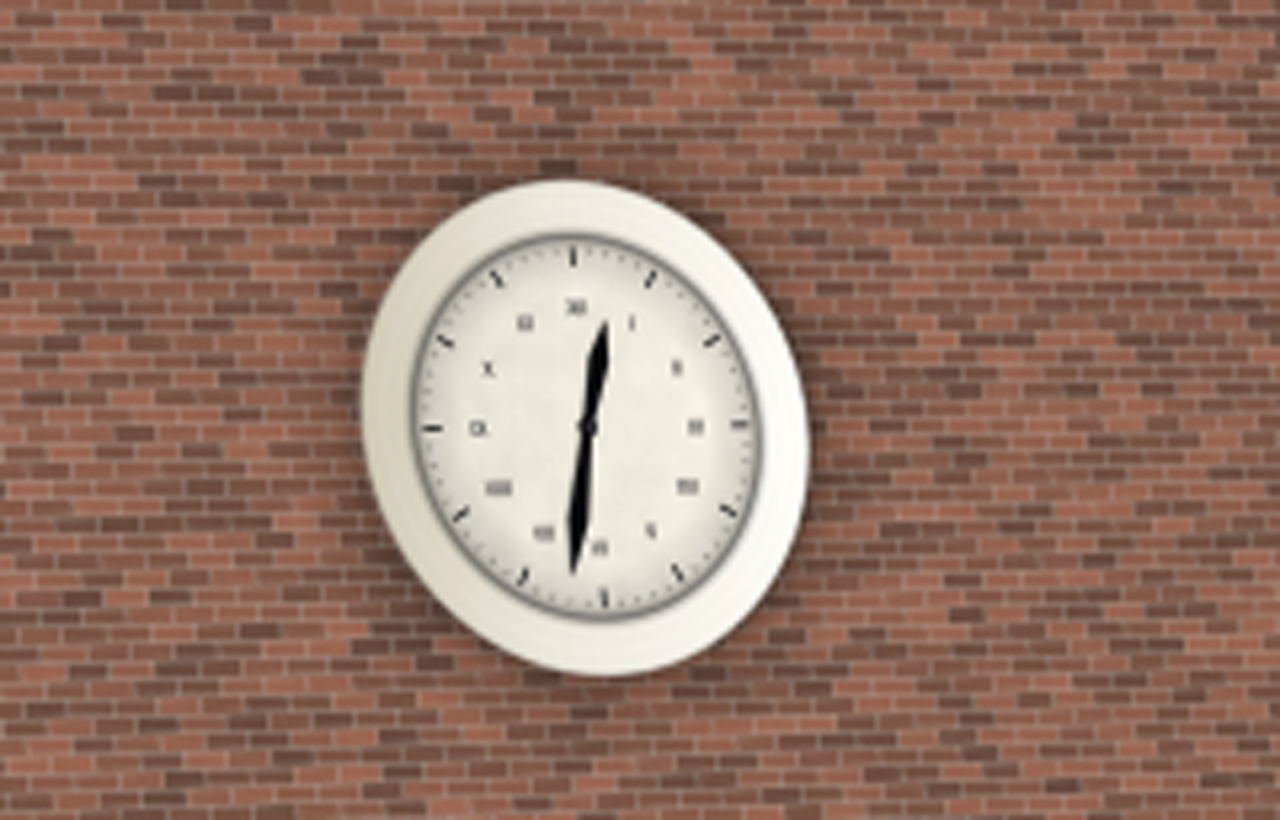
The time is 12:32
